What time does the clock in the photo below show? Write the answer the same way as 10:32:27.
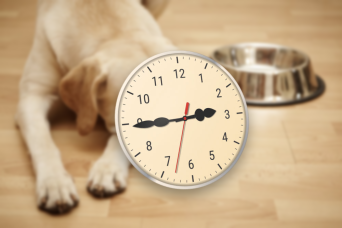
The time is 2:44:33
